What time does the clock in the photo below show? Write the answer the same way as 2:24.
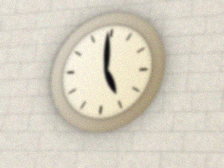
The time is 4:59
